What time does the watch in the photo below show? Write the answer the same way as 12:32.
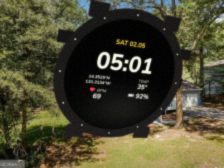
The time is 5:01
